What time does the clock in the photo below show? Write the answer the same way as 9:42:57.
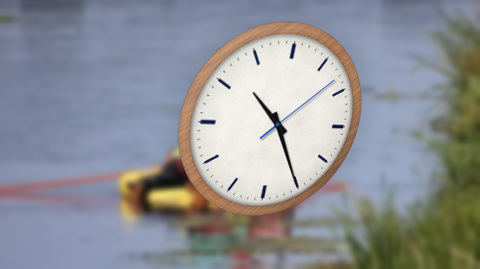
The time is 10:25:08
